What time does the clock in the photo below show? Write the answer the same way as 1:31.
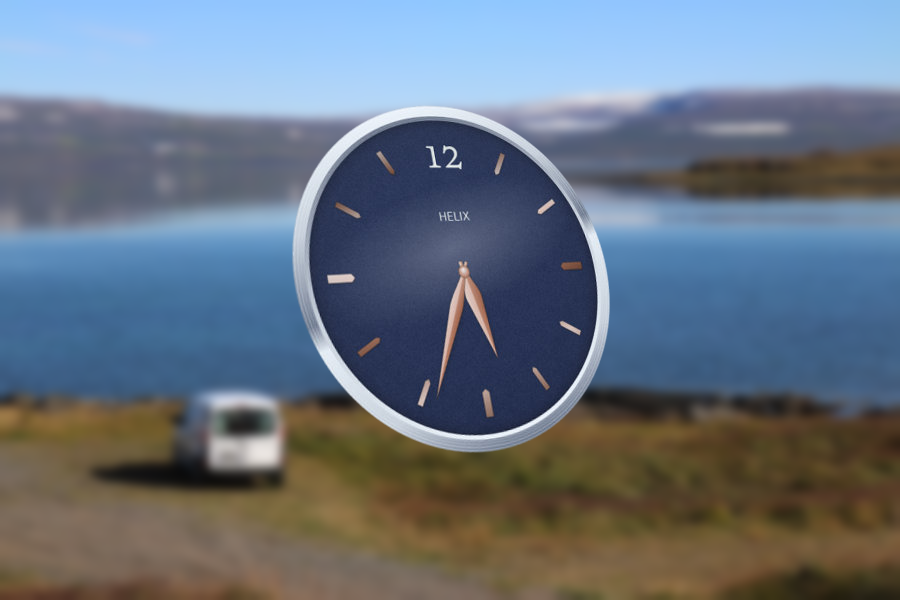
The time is 5:34
